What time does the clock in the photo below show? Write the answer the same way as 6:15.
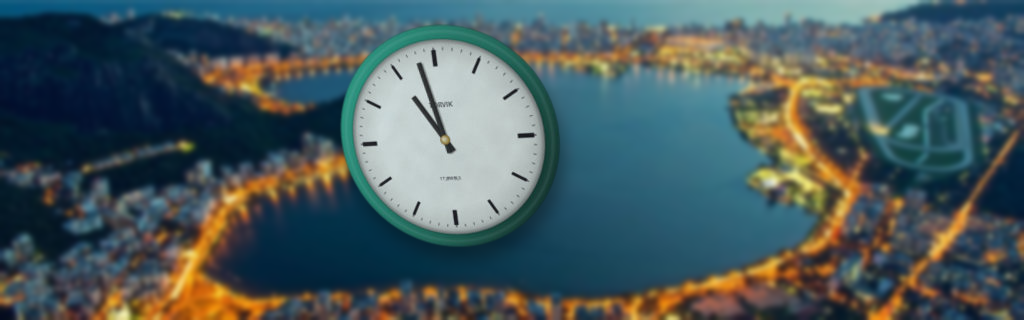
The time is 10:58
